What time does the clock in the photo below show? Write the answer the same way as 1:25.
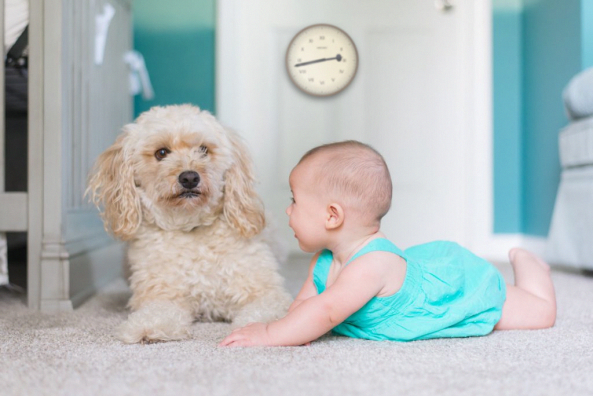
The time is 2:43
